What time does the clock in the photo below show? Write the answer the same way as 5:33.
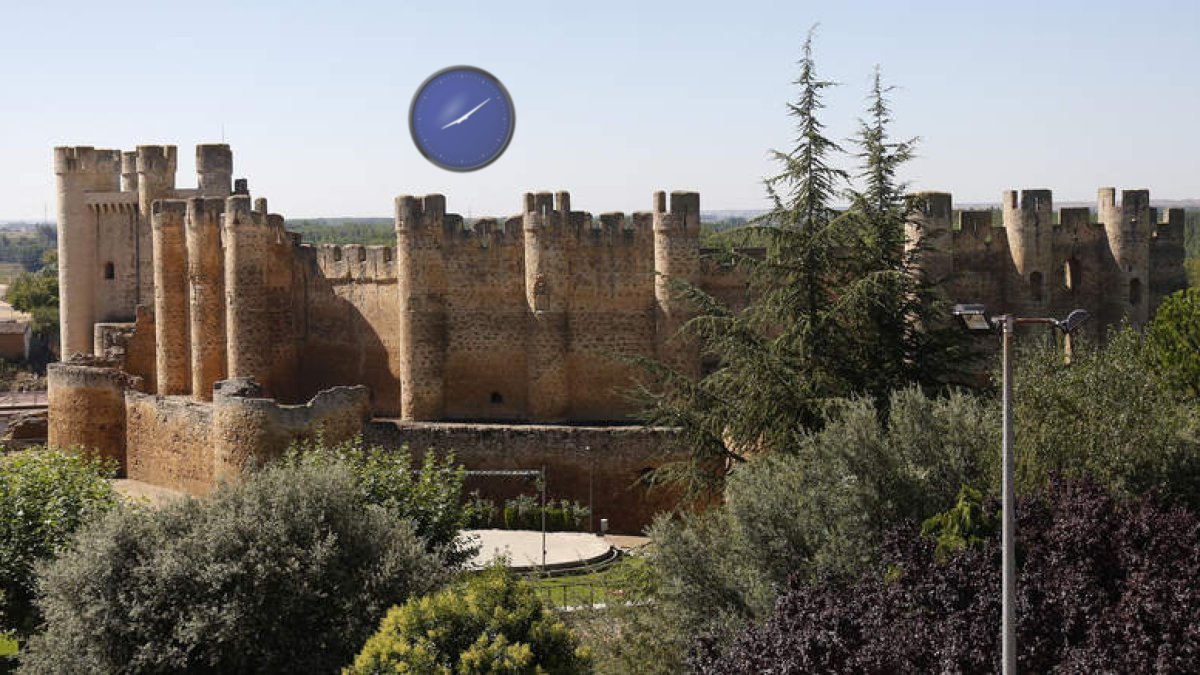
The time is 8:09
